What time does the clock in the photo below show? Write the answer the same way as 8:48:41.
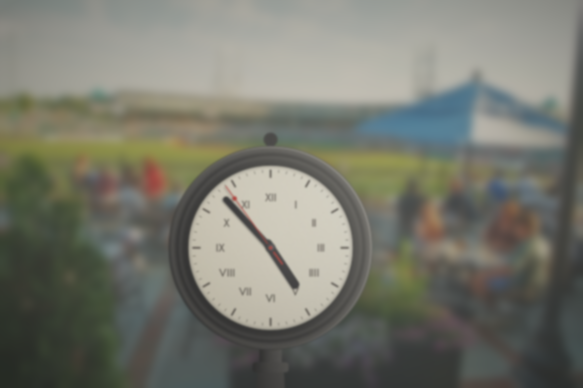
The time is 4:52:54
